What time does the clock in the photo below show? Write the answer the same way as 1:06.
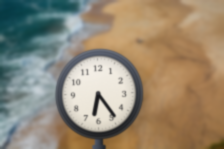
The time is 6:24
